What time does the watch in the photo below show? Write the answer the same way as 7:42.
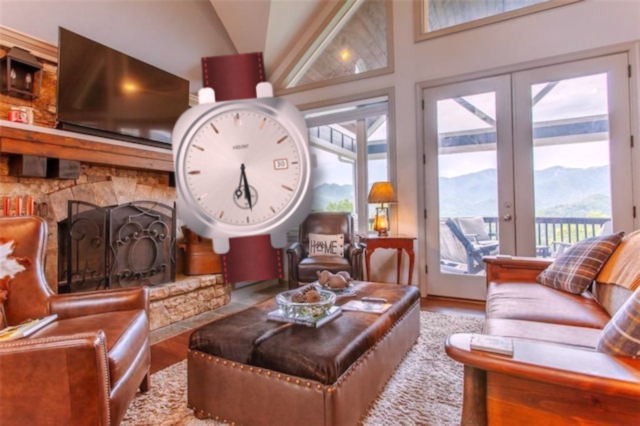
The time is 6:29
